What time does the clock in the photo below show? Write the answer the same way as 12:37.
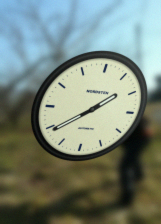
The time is 1:39
